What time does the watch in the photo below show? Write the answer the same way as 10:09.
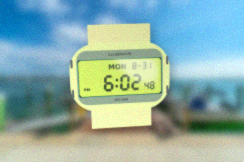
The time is 6:02
